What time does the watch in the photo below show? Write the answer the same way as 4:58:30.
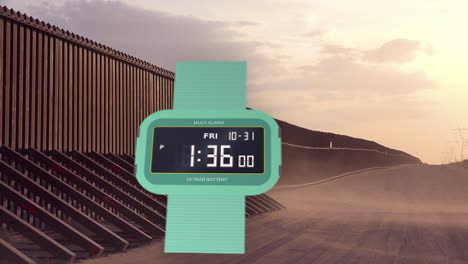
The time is 1:36:00
